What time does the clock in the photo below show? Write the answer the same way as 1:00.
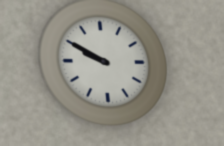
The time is 9:50
